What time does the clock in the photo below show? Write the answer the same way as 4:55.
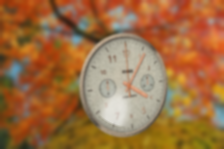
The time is 4:06
